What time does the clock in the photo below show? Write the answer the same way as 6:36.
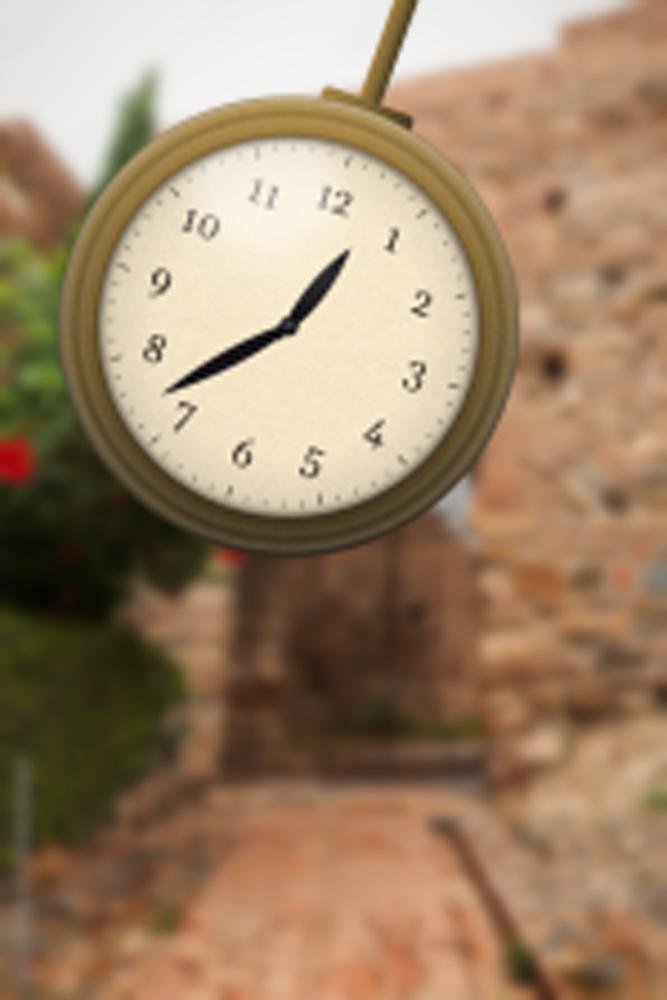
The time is 12:37
